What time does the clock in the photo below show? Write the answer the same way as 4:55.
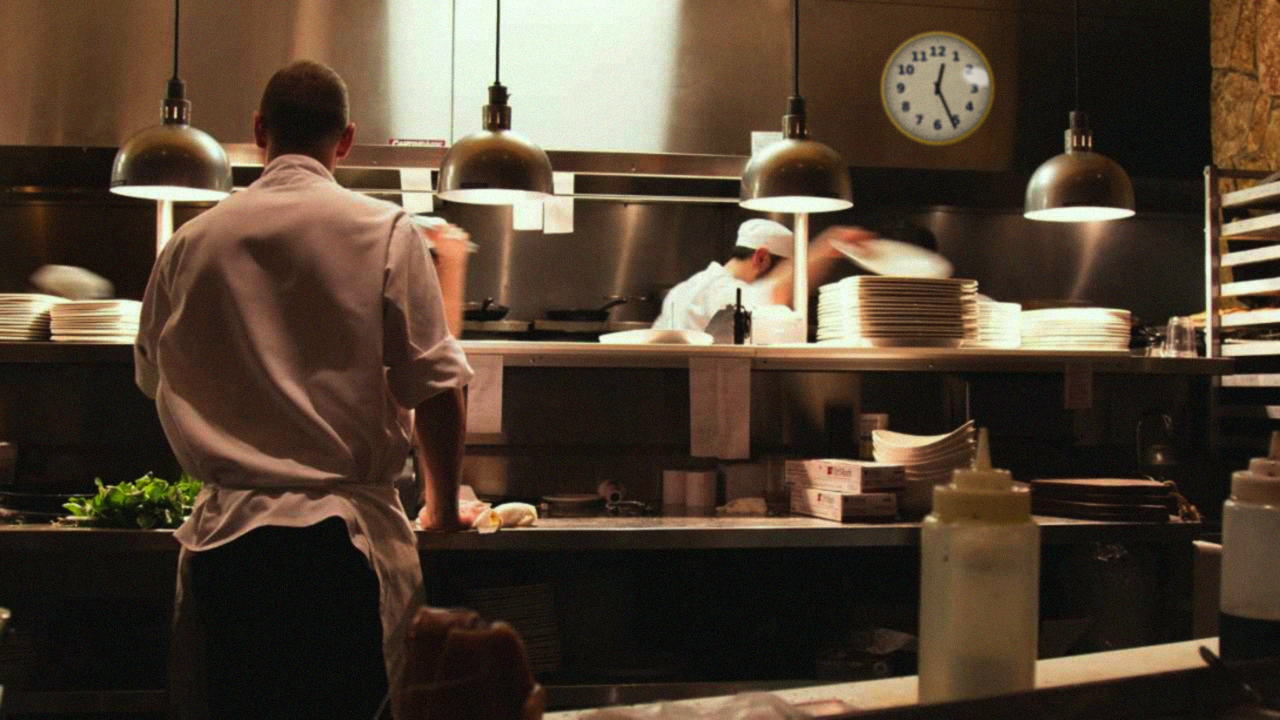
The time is 12:26
